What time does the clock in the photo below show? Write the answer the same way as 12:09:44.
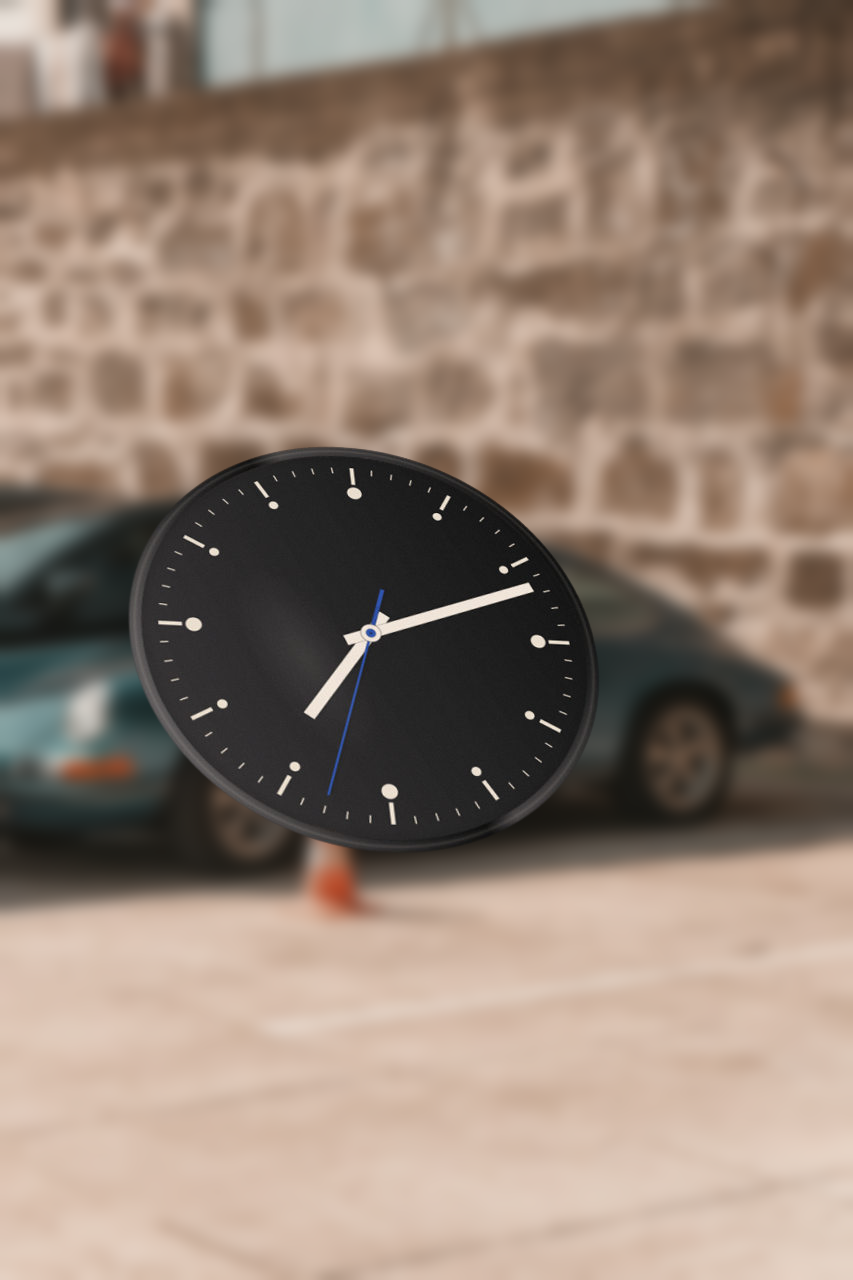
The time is 7:11:33
